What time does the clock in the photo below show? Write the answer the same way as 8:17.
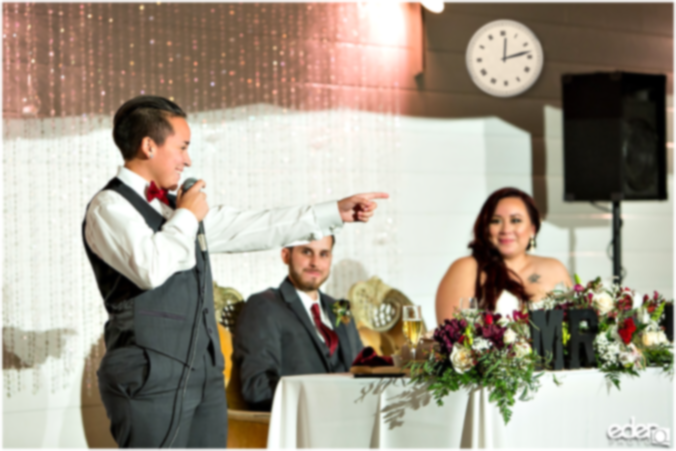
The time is 12:13
